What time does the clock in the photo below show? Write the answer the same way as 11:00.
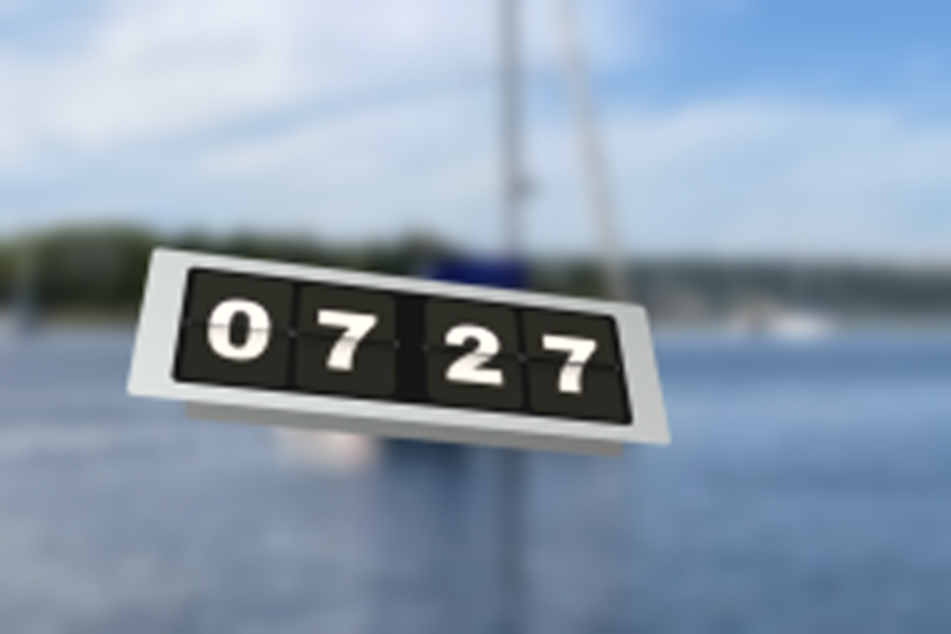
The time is 7:27
